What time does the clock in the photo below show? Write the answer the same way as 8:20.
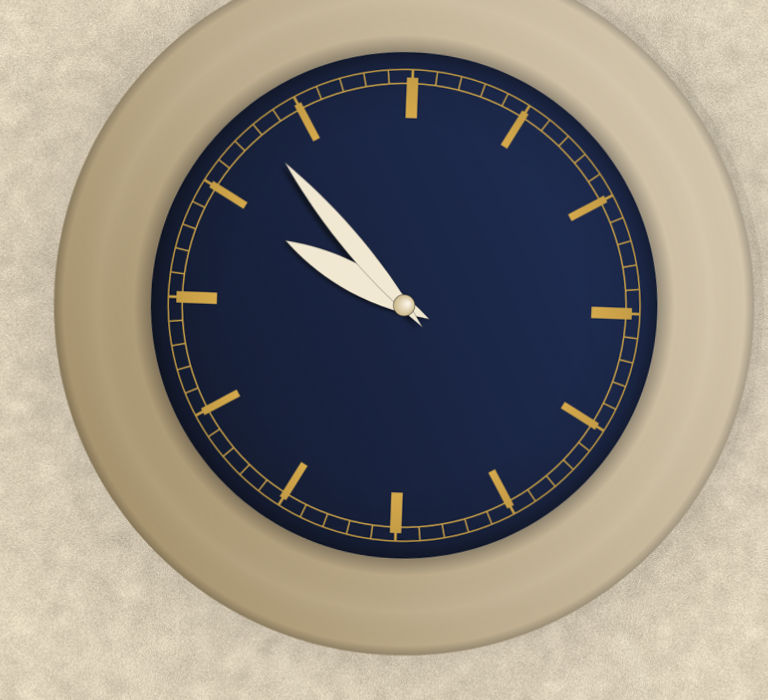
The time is 9:53
